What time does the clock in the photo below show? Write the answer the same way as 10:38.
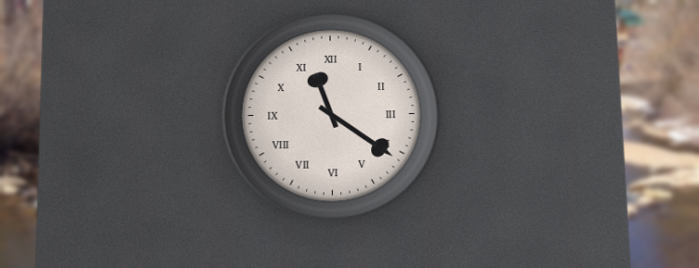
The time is 11:21
